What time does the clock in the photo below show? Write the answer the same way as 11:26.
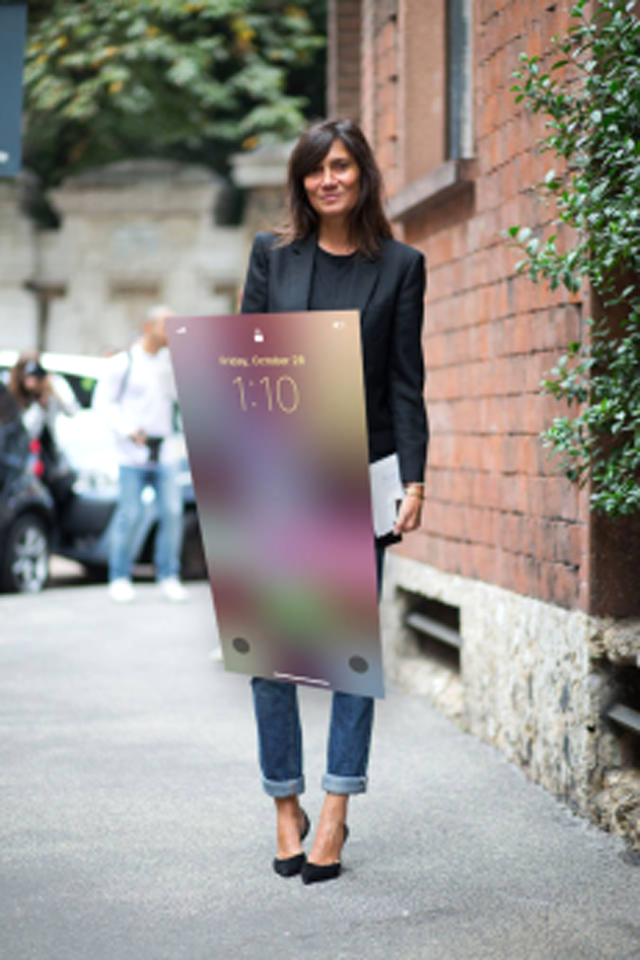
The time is 1:10
